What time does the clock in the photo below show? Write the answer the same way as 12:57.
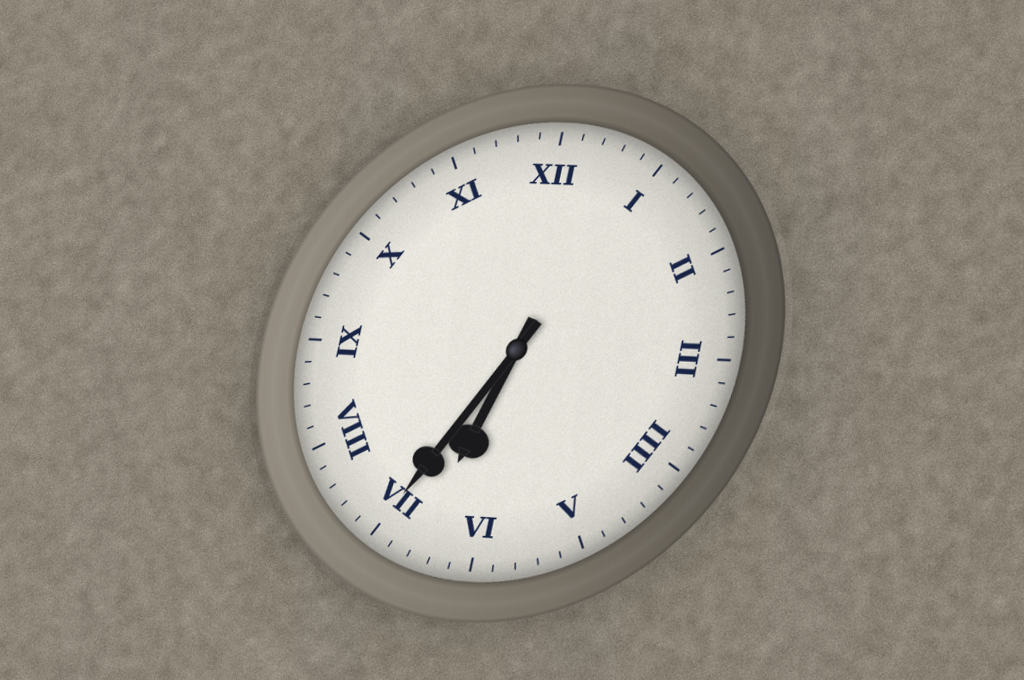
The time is 6:35
